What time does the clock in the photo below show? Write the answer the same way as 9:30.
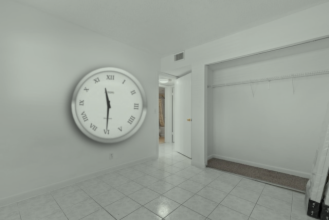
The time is 11:30
